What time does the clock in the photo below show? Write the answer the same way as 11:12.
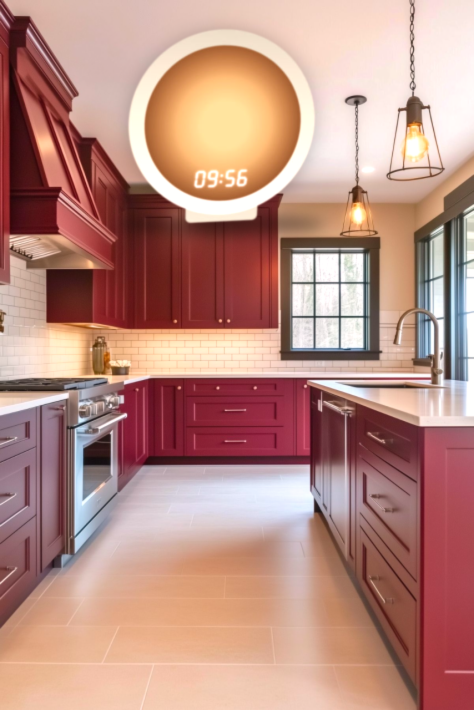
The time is 9:56
